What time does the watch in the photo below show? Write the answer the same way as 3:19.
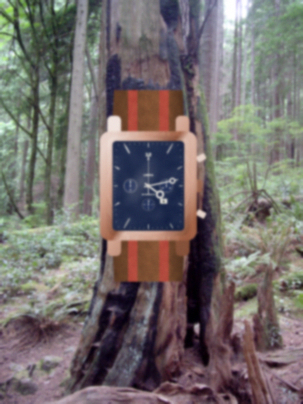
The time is 4:13
